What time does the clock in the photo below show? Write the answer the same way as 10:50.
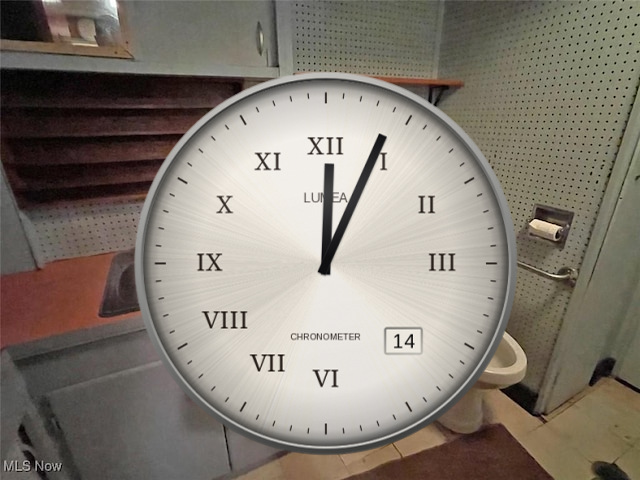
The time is 12:04
